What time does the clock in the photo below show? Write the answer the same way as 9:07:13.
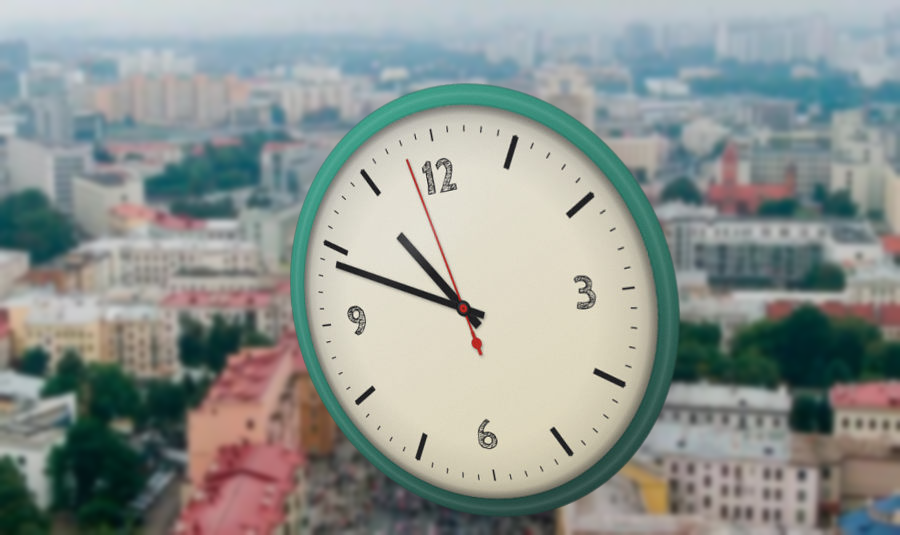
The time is 10:48:58
